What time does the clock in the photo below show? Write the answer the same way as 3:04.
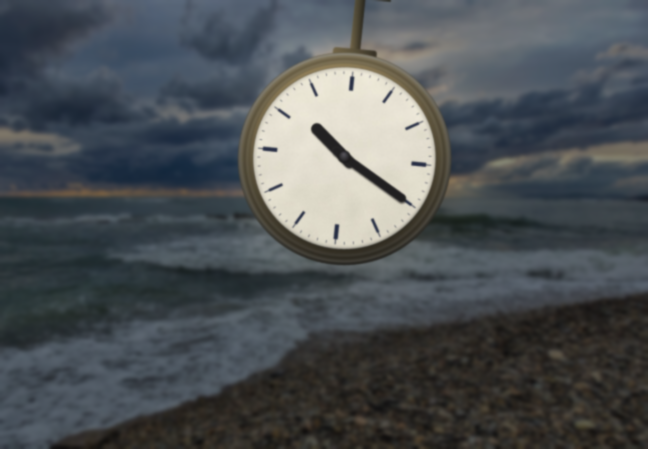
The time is 10:20
